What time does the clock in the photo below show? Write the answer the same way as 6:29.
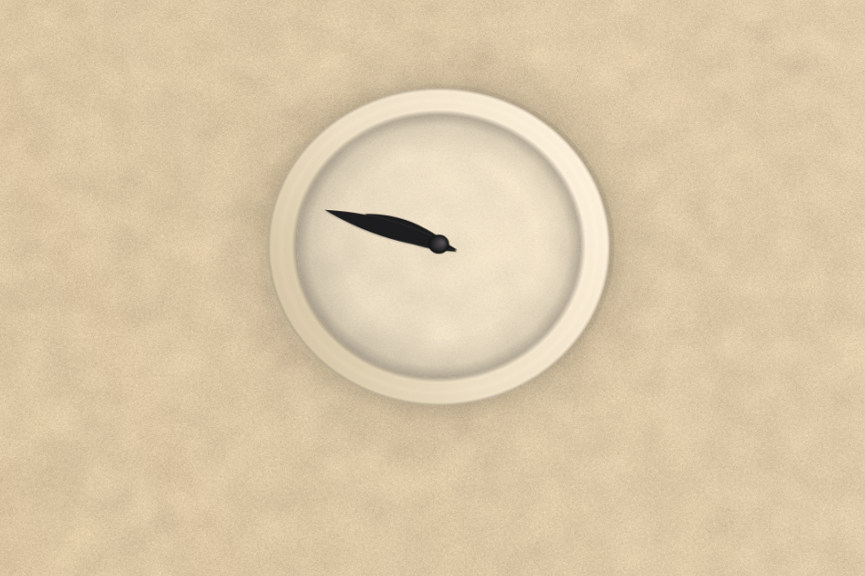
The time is 9:48
